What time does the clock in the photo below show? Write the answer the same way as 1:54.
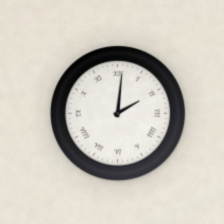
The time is 2:01
